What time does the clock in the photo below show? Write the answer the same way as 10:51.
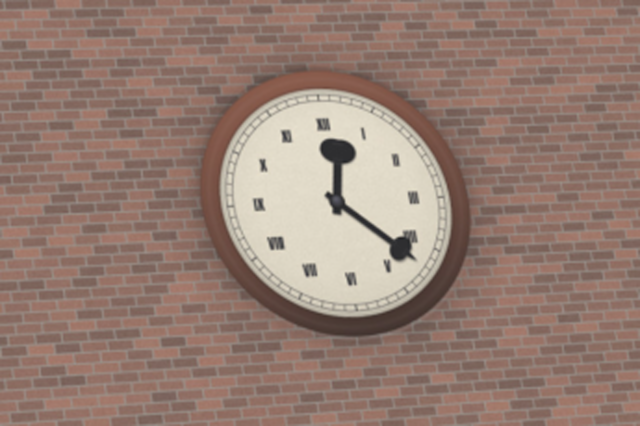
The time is 12:22
